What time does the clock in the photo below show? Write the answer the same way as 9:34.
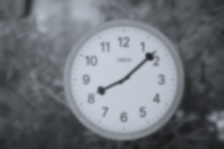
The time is 8:08
